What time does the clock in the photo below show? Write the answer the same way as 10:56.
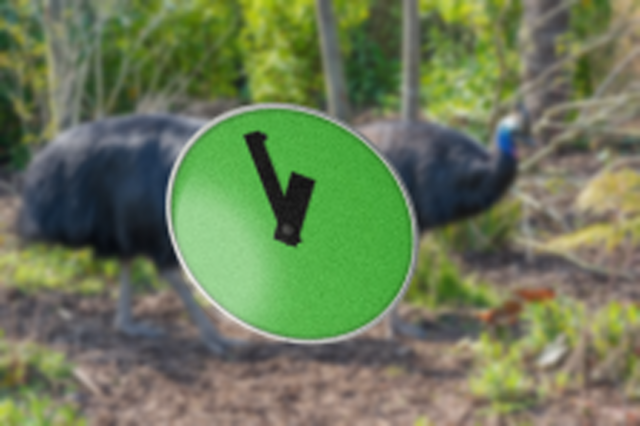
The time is 12:59
